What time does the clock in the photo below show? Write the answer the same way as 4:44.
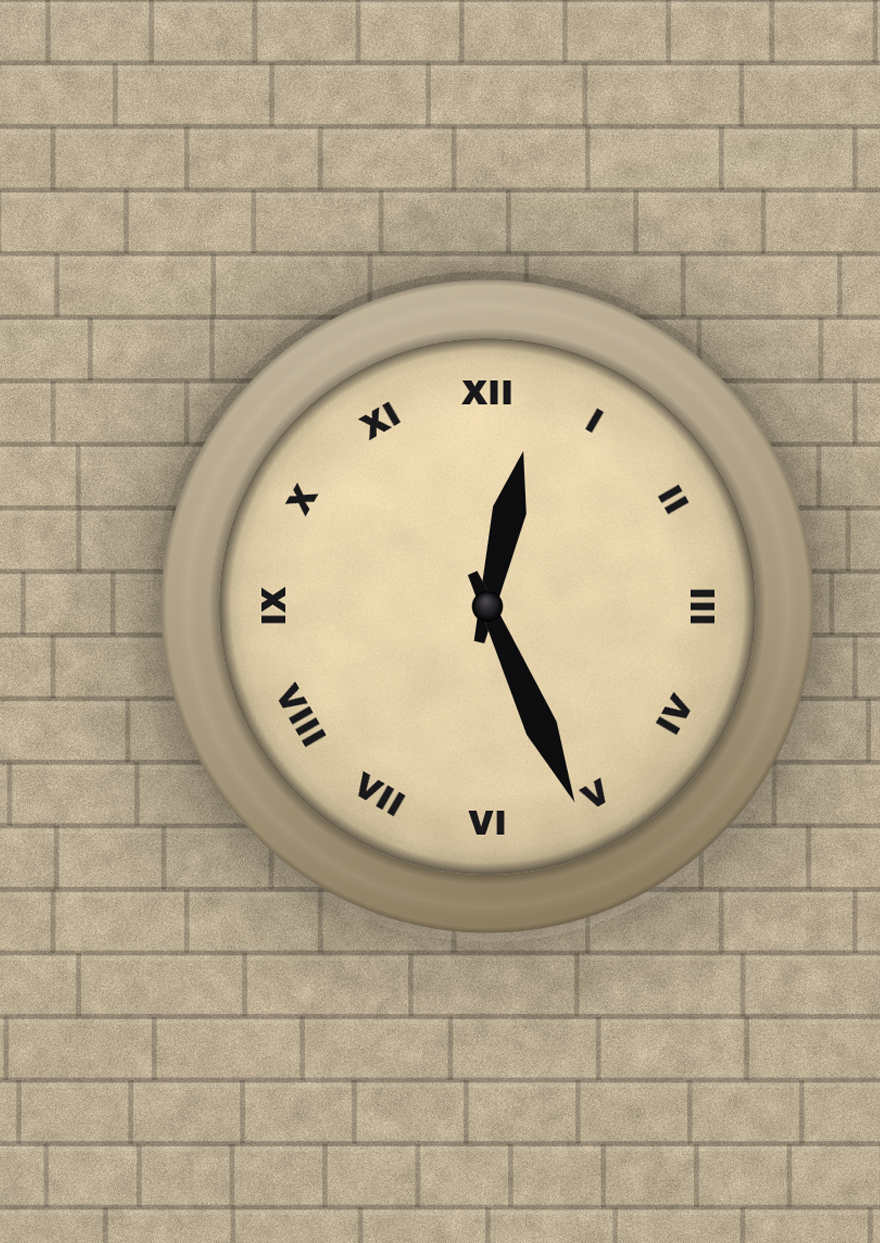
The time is 12:26
